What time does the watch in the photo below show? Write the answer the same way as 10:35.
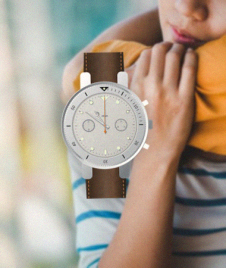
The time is 10:51
